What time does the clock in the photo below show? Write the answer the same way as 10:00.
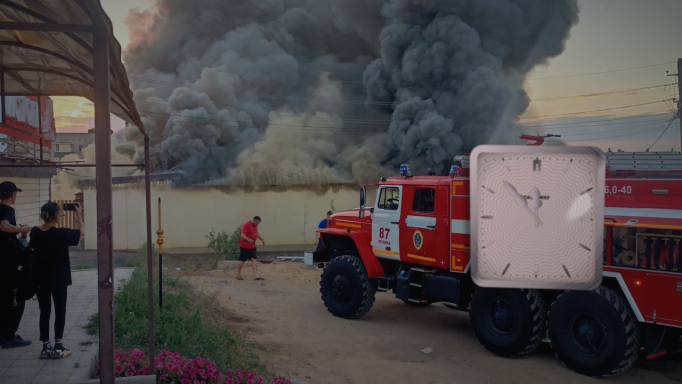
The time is 11:53
